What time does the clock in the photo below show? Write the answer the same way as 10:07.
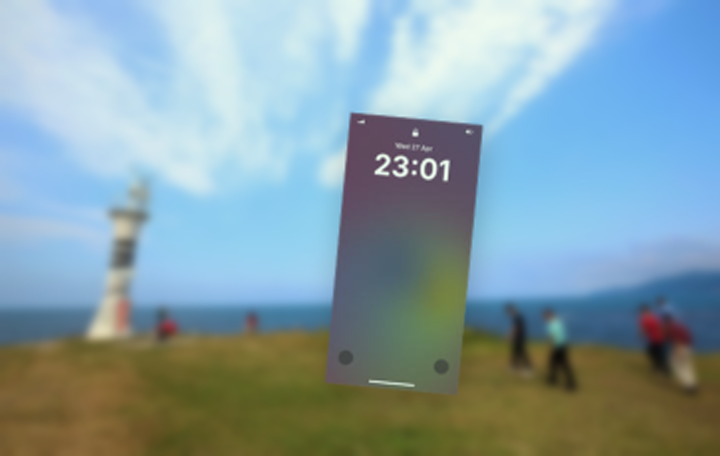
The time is 23:01
